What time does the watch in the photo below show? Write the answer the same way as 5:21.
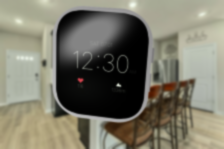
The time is 12:30
